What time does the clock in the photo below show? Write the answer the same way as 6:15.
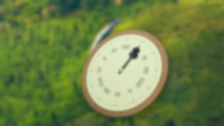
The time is 1:05
